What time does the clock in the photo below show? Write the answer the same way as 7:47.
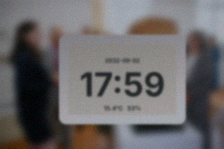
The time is 17:59
